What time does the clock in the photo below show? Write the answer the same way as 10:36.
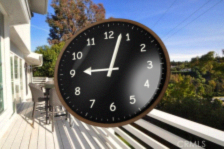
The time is 9:03
